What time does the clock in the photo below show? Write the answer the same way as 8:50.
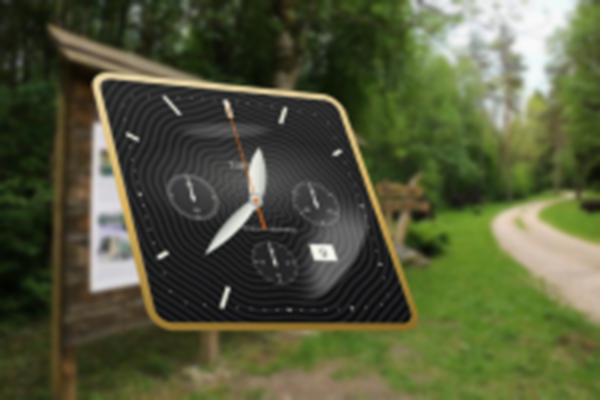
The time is 12:38
